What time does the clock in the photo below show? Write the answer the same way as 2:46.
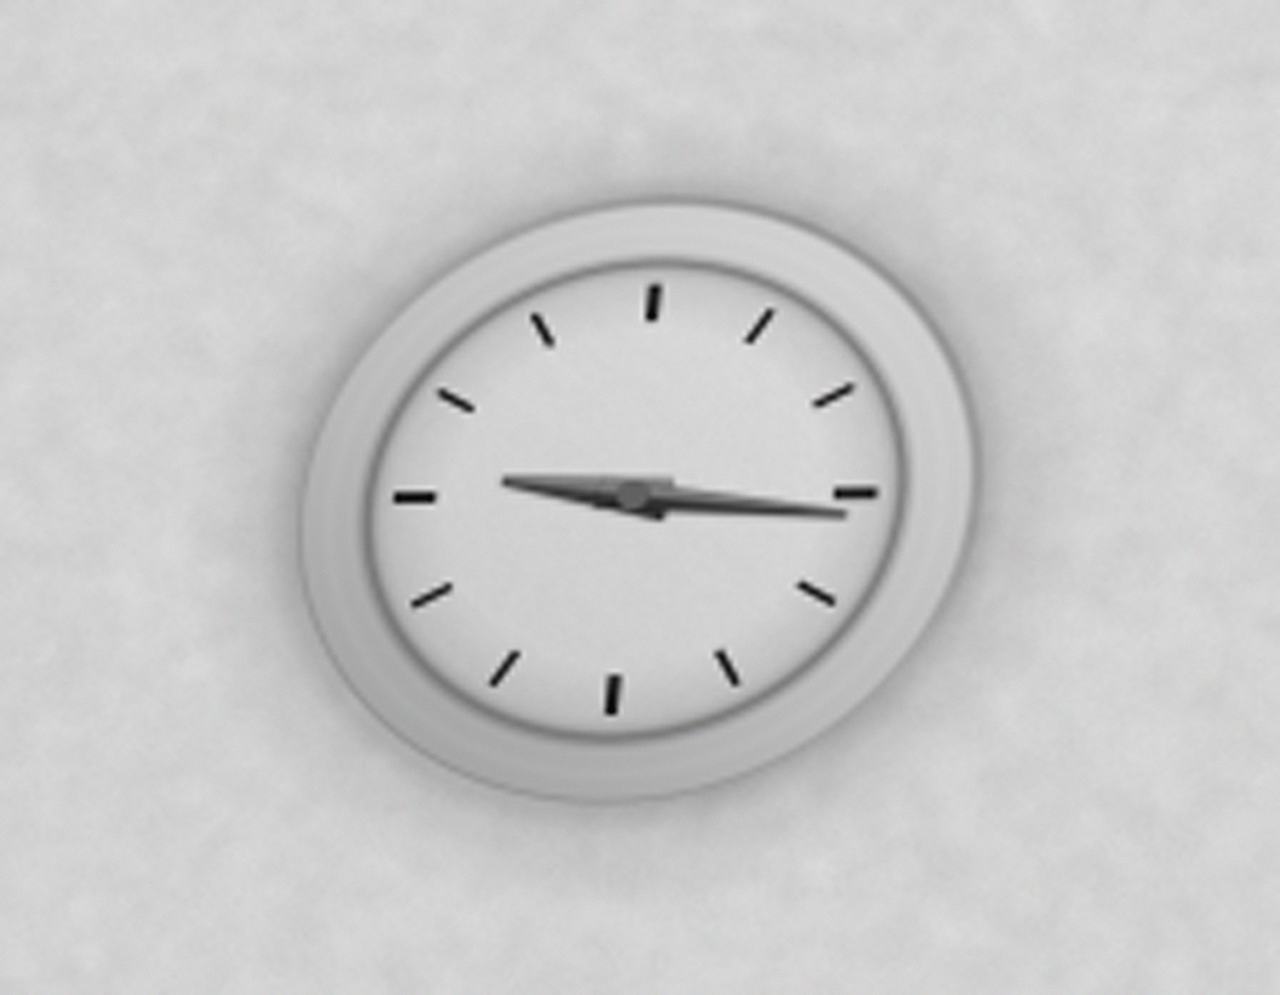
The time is 9:16
